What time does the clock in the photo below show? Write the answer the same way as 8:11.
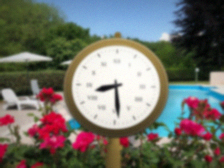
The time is 8:29
